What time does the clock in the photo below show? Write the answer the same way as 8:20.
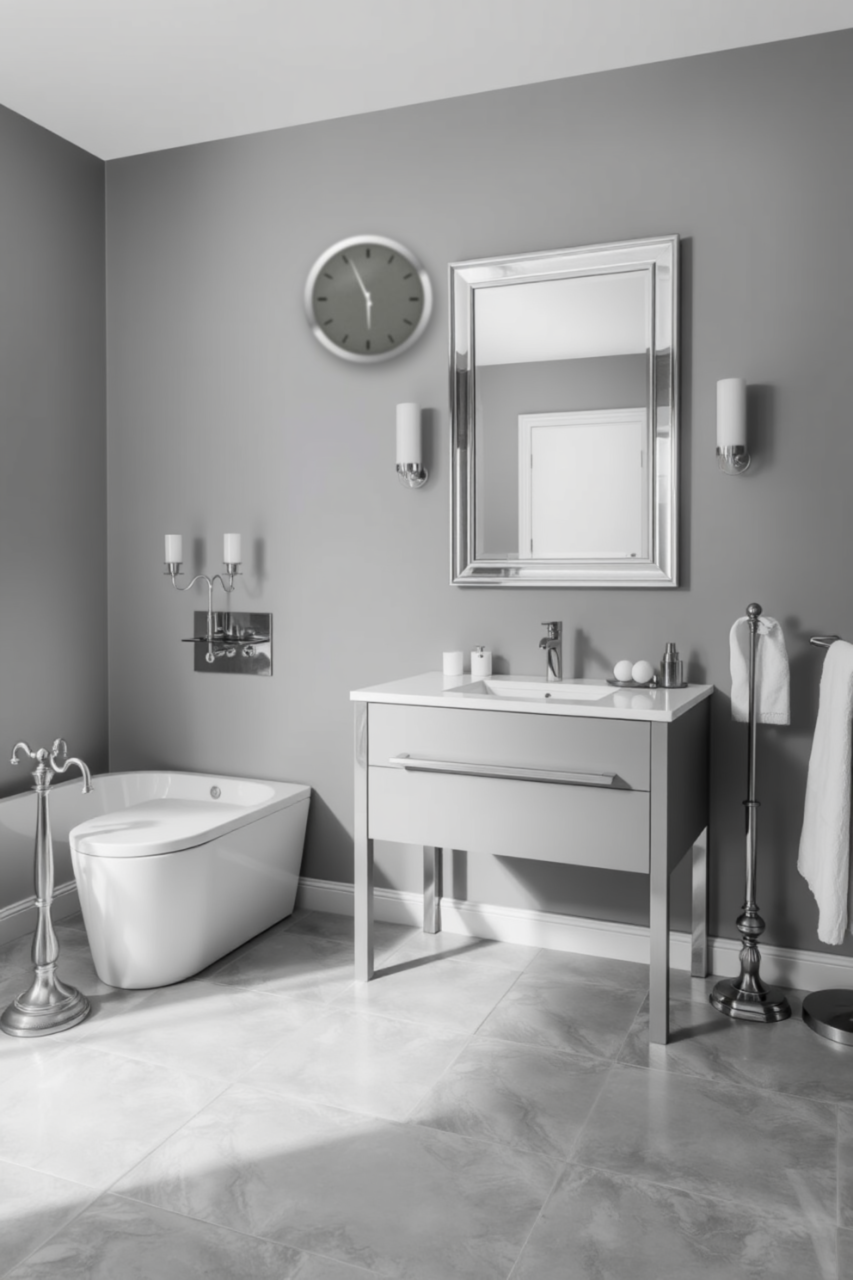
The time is 5:56
